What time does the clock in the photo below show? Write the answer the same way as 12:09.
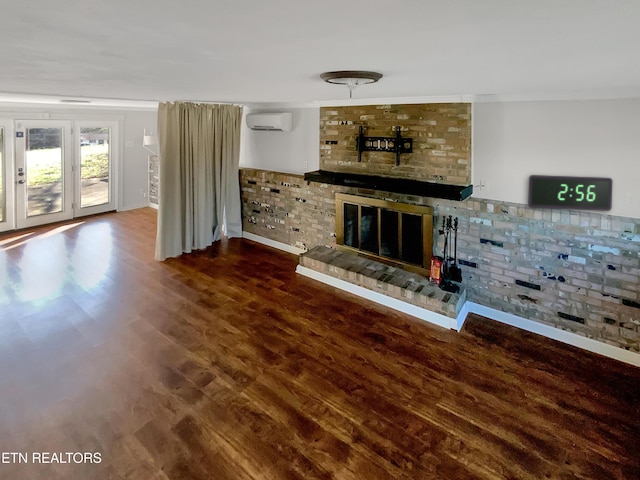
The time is 2:56
